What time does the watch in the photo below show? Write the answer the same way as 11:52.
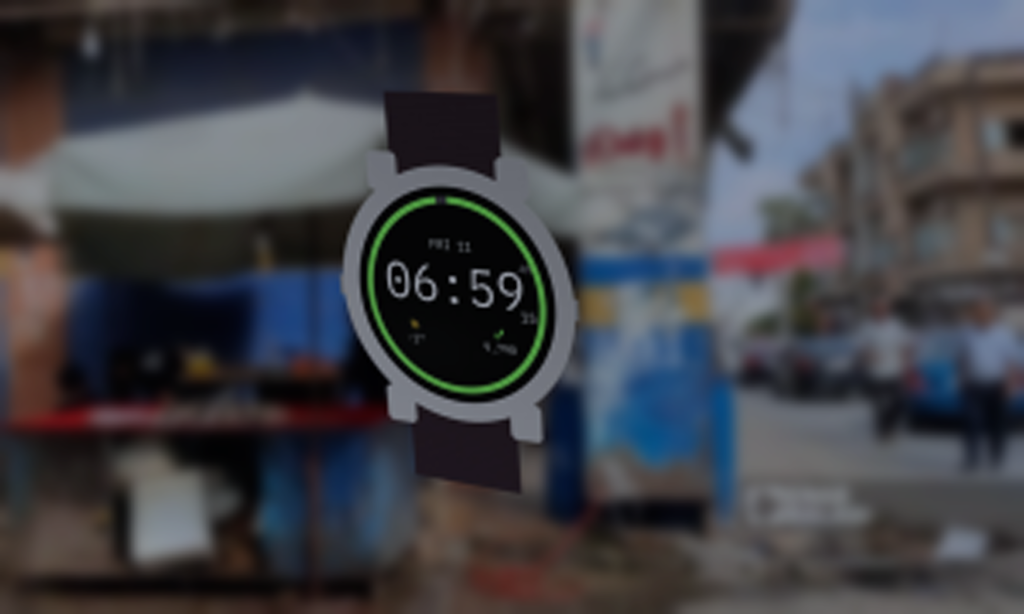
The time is 6:59
